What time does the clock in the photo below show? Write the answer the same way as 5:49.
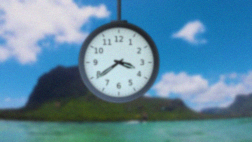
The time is 3:39
